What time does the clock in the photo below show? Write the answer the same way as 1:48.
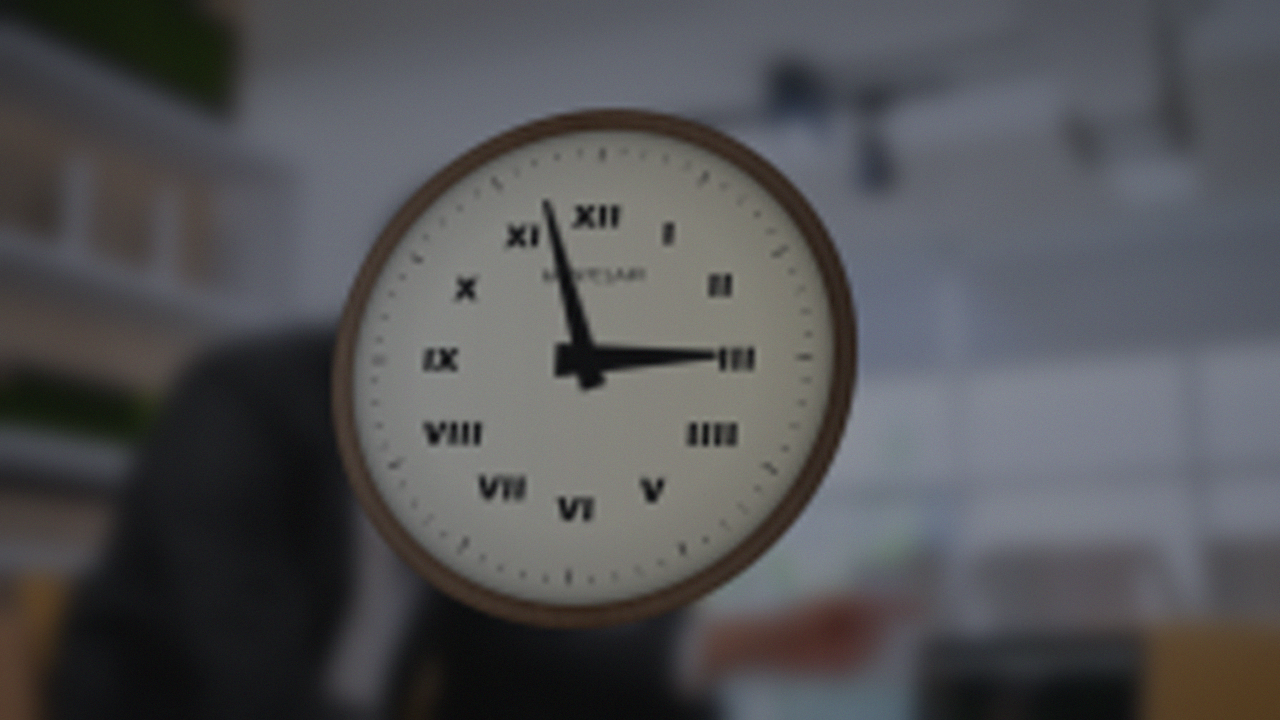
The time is 2:57
